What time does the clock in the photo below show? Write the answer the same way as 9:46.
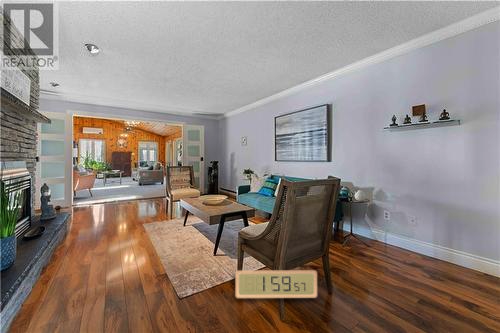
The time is 1:59
